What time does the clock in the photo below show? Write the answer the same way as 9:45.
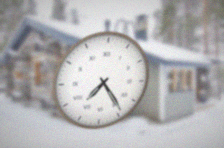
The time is 7:24
